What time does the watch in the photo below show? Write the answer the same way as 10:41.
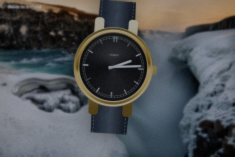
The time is 2:14
